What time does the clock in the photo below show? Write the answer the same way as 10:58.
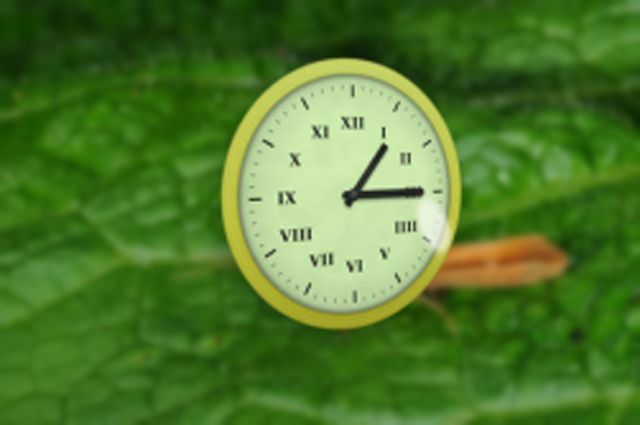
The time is 1:15
